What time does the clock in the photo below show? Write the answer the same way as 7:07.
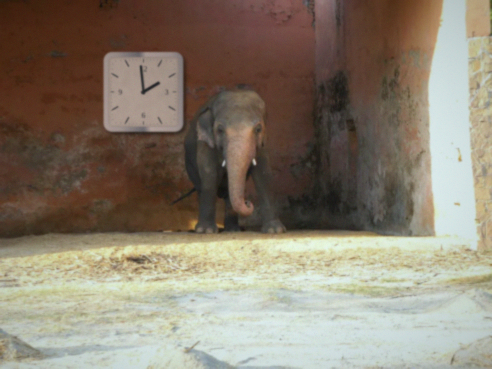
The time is 1:59
